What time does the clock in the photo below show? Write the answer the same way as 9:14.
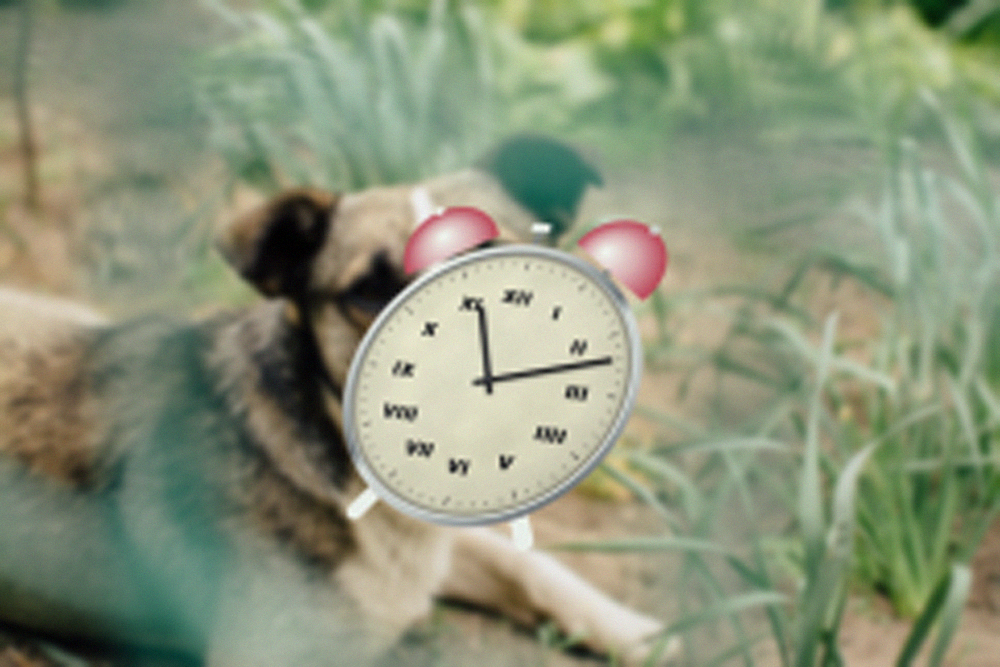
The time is 11:12
